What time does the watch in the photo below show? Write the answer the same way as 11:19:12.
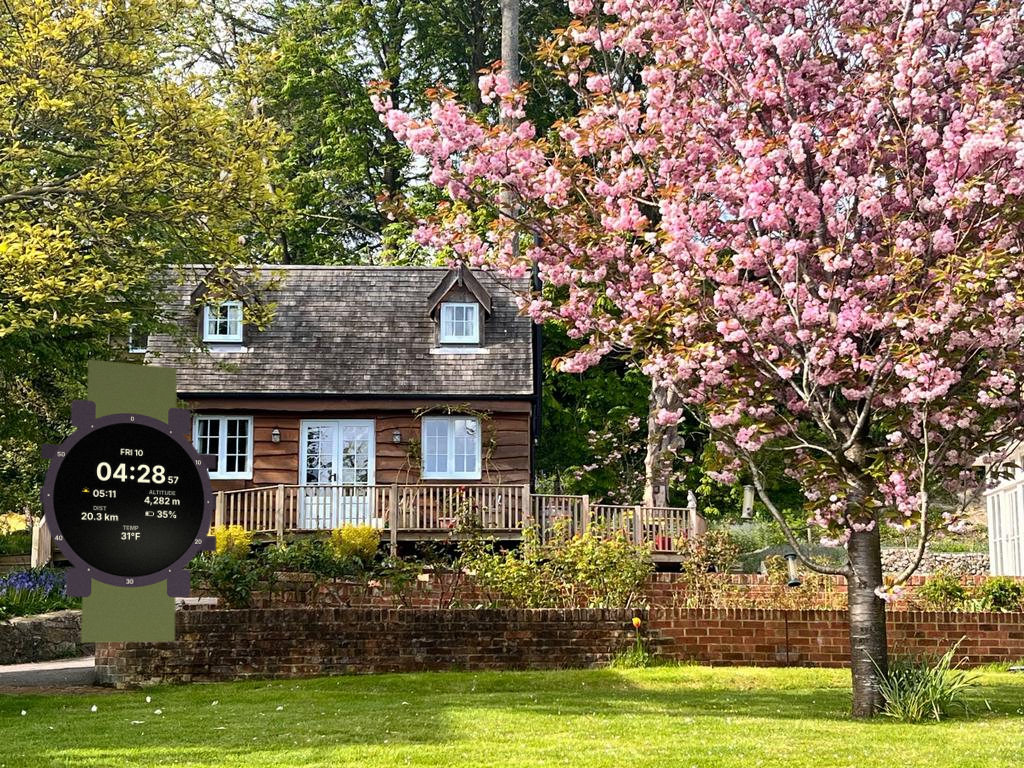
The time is 4:28:57
